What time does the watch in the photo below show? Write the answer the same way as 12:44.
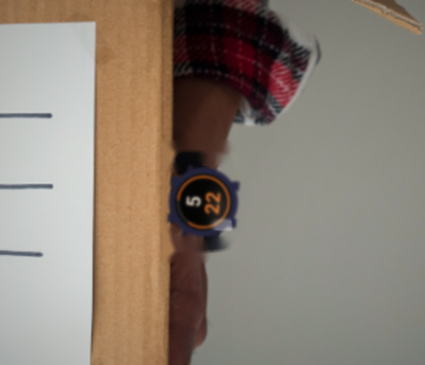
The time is 5:22
